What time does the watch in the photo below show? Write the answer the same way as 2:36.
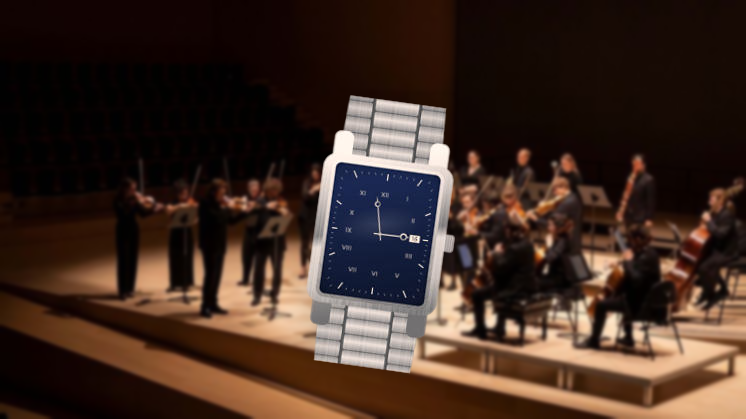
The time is 2:58
